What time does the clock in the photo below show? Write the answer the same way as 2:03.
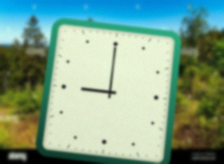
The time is 9:00
